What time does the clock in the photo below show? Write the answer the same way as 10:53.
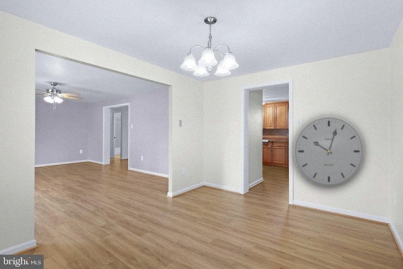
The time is 10:03
